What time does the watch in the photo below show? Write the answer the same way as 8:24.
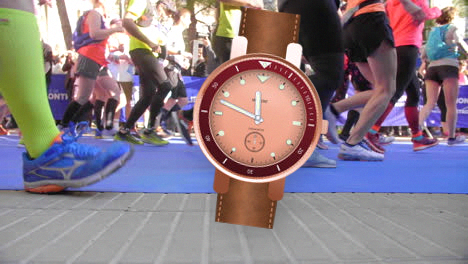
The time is 11:48
